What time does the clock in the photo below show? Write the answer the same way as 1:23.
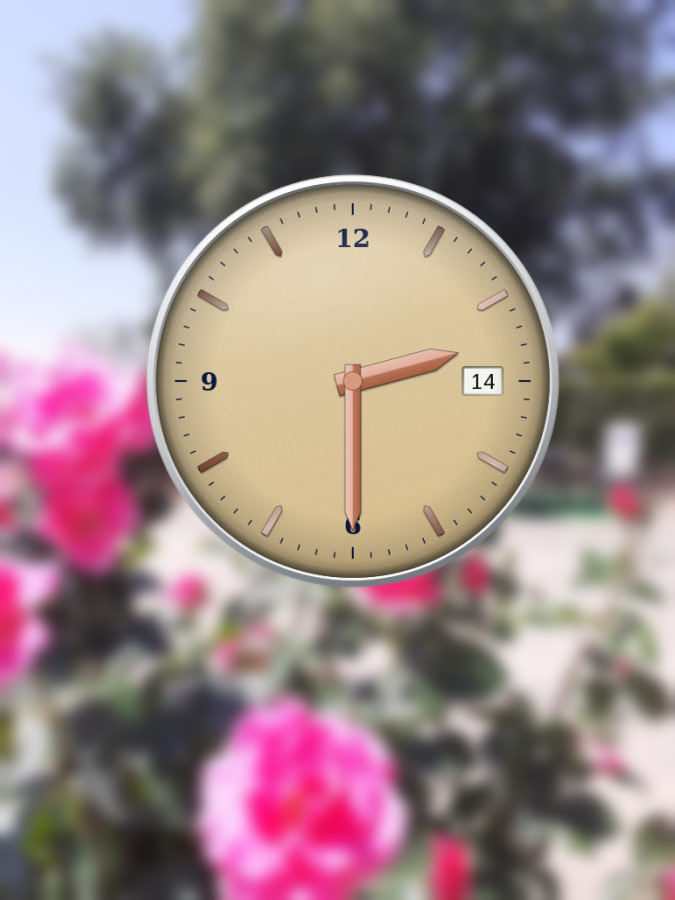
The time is 2:30
